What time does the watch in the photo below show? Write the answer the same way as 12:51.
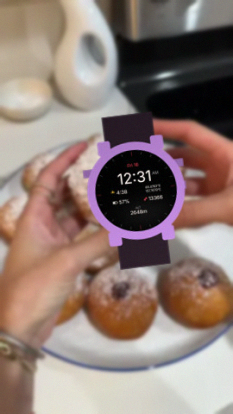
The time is 12:31
